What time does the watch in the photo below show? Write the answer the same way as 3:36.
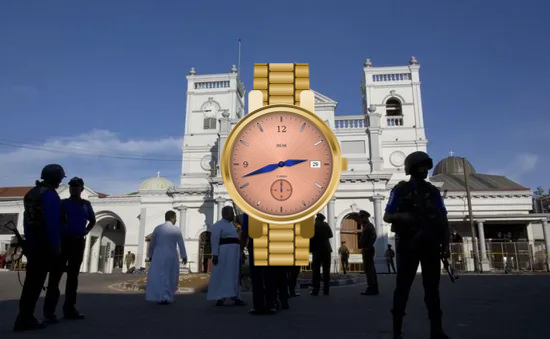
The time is 2:42
